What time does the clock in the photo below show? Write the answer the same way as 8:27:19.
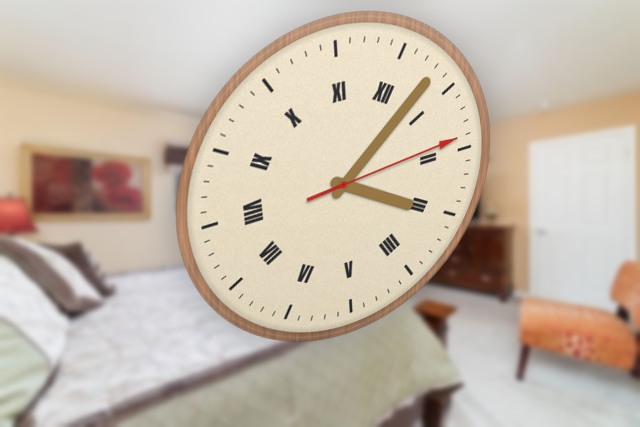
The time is 3:03:09
